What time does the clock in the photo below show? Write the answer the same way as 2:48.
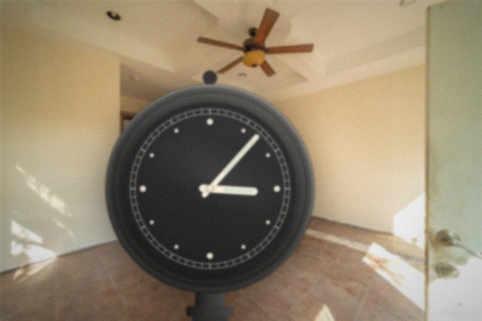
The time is 3:07
